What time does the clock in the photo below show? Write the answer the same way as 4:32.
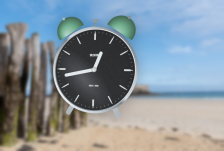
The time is 12:43
